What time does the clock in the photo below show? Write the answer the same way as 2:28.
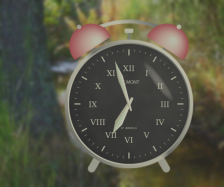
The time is 6:57
